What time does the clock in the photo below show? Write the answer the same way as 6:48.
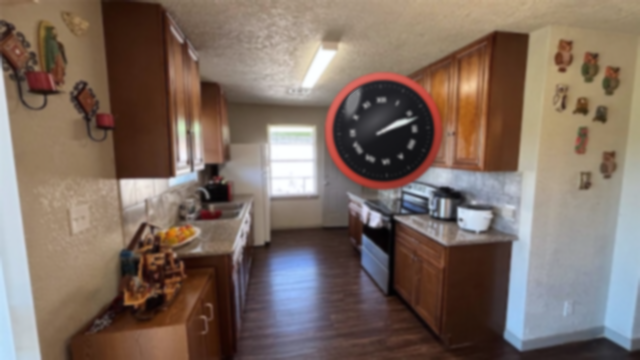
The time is 2:12
